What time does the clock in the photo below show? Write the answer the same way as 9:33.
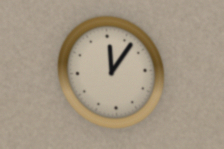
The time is 12:07
